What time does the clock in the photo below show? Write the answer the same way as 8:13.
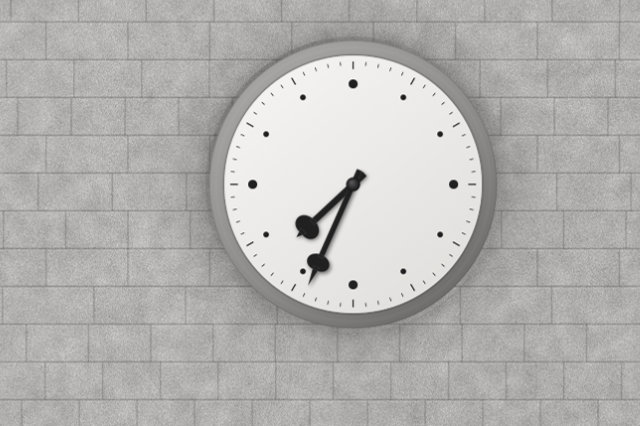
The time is 7:34
